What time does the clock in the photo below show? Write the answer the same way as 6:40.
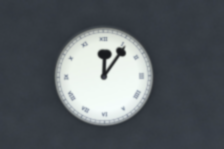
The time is 12:06
